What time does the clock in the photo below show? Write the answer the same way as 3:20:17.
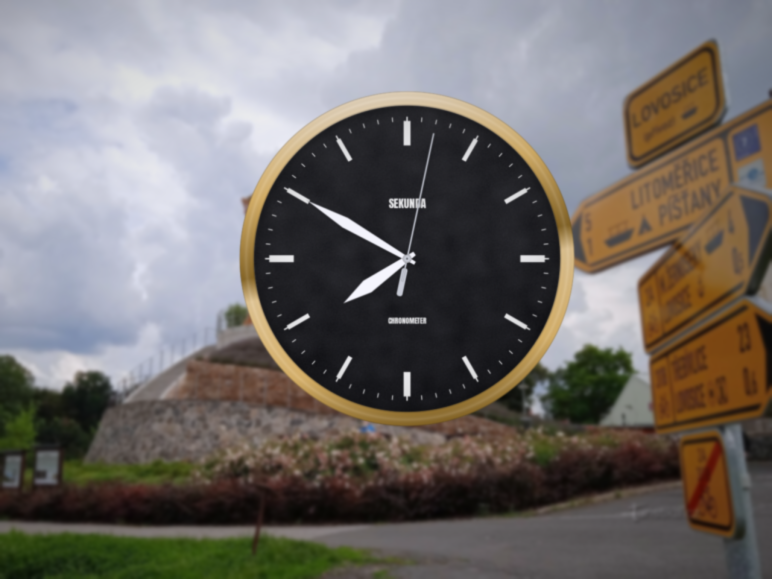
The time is 7:50:02
